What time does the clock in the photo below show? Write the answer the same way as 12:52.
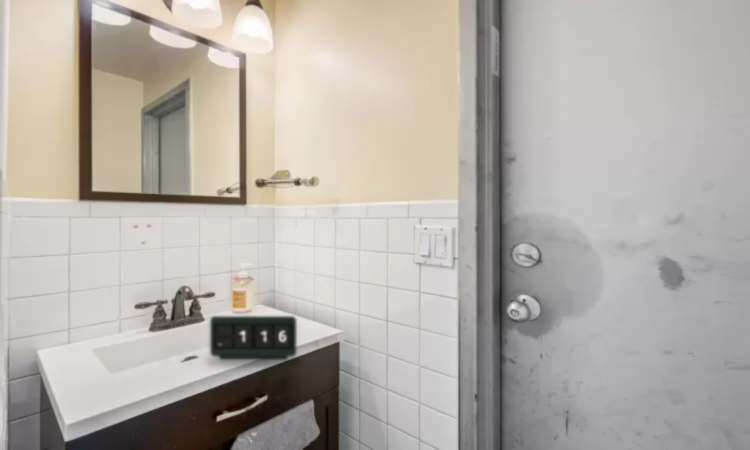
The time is 1:16
